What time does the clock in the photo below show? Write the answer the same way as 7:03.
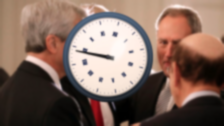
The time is 8:44
